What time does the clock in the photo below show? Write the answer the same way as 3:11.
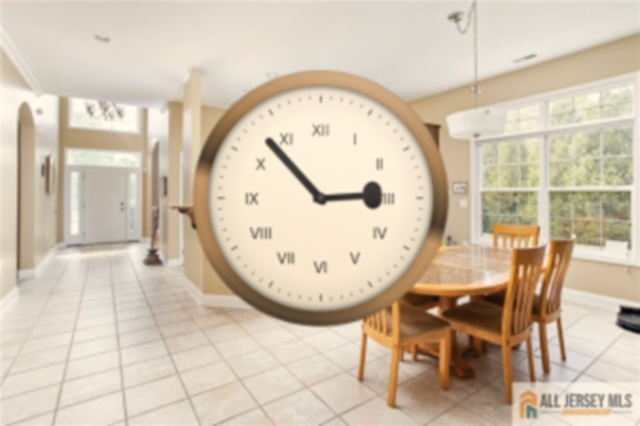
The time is 2:53
